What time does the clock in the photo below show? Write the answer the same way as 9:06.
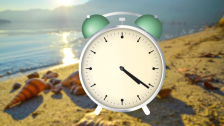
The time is 4:21
